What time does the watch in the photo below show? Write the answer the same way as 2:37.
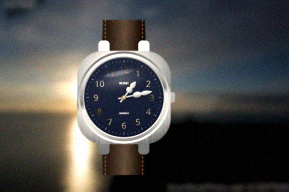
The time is 1:13
